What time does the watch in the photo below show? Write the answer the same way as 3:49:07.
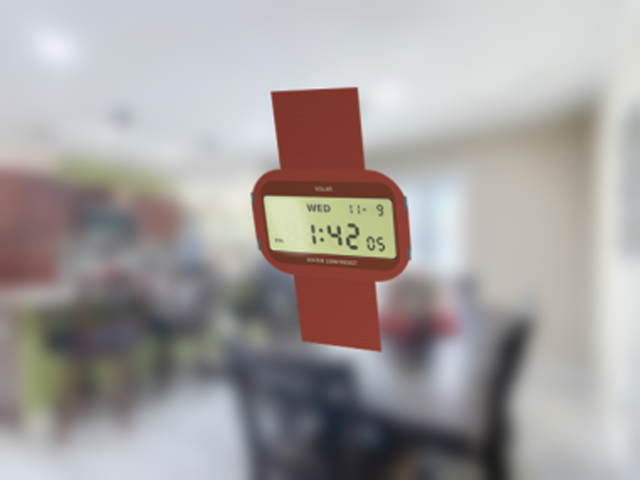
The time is 1:42:05
